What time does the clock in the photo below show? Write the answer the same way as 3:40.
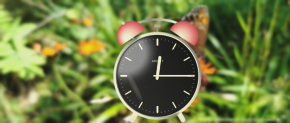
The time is 12:15
